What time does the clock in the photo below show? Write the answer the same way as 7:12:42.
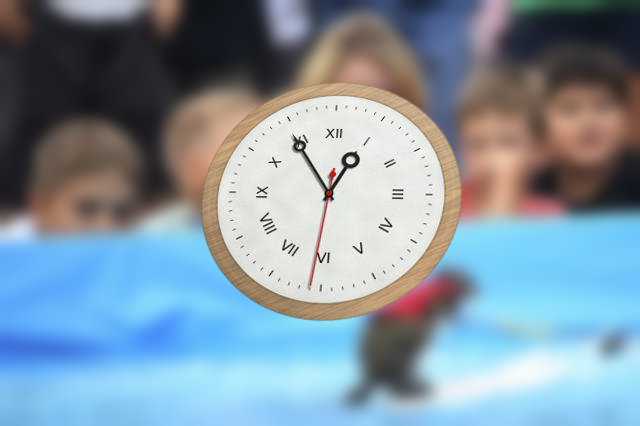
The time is 12:54:31
